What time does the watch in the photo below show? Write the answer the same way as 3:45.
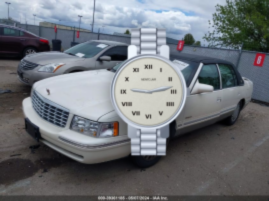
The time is 9:13
